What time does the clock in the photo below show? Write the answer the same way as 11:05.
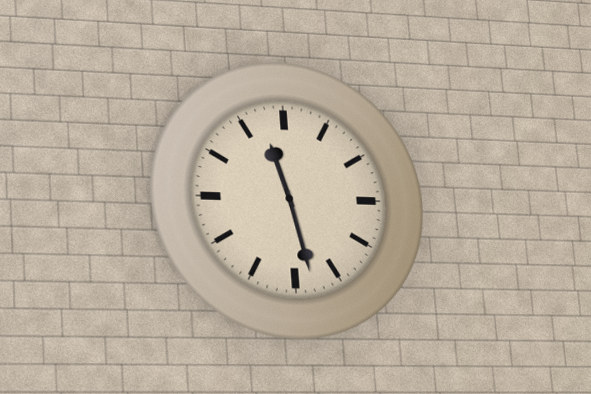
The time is 11:28
